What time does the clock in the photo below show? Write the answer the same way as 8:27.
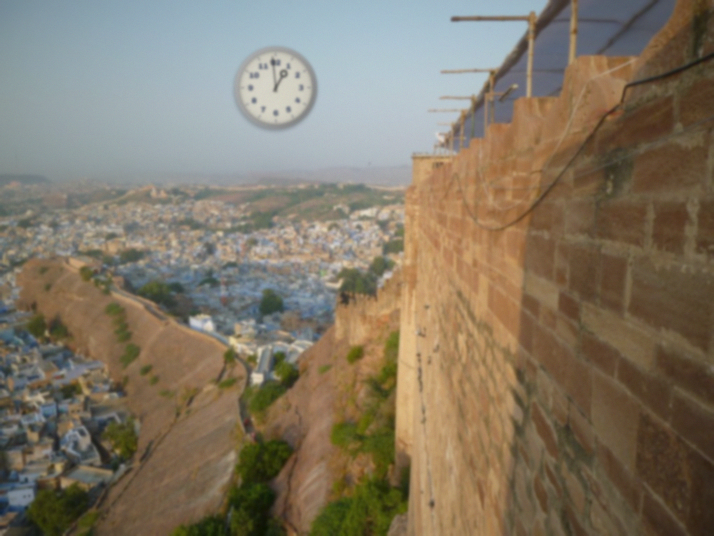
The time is 12:59
